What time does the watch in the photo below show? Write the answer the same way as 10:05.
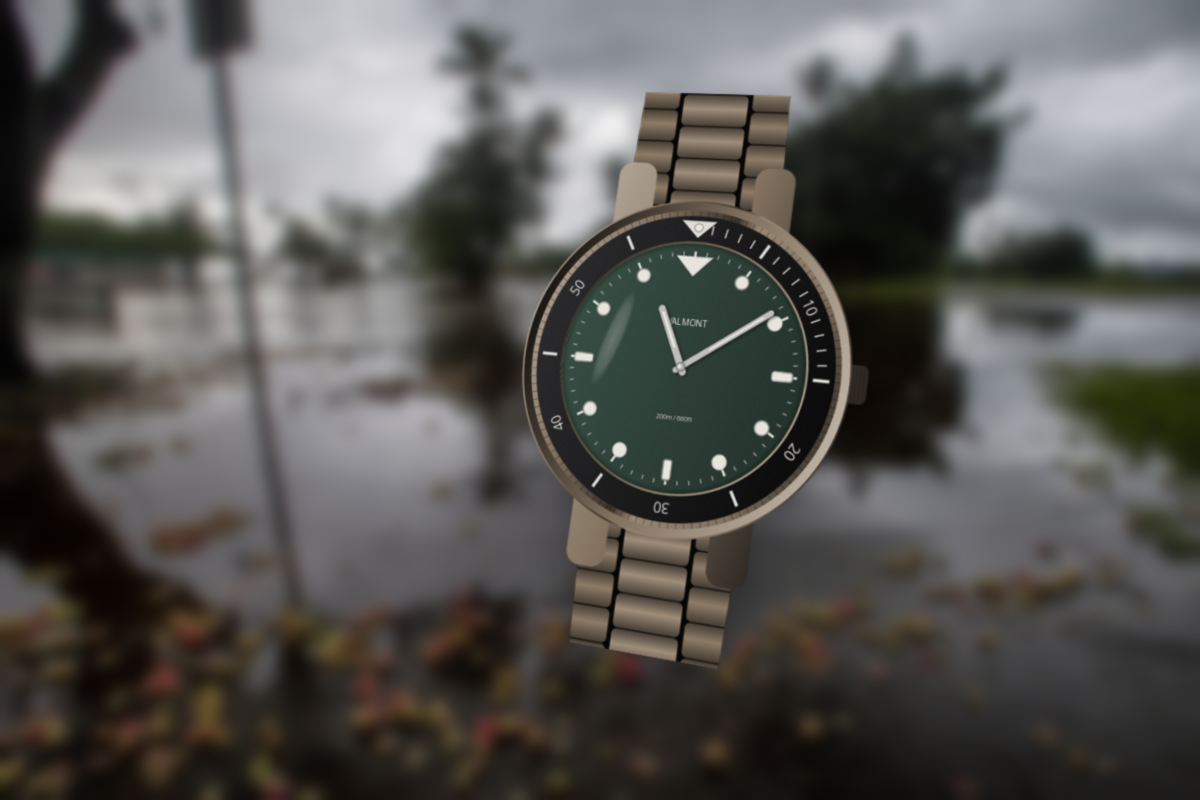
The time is 11:09
